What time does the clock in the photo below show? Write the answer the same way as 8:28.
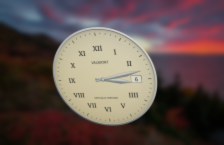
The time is 3:13
